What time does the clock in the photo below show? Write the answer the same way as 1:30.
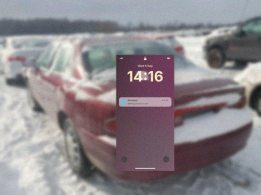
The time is 14:16
